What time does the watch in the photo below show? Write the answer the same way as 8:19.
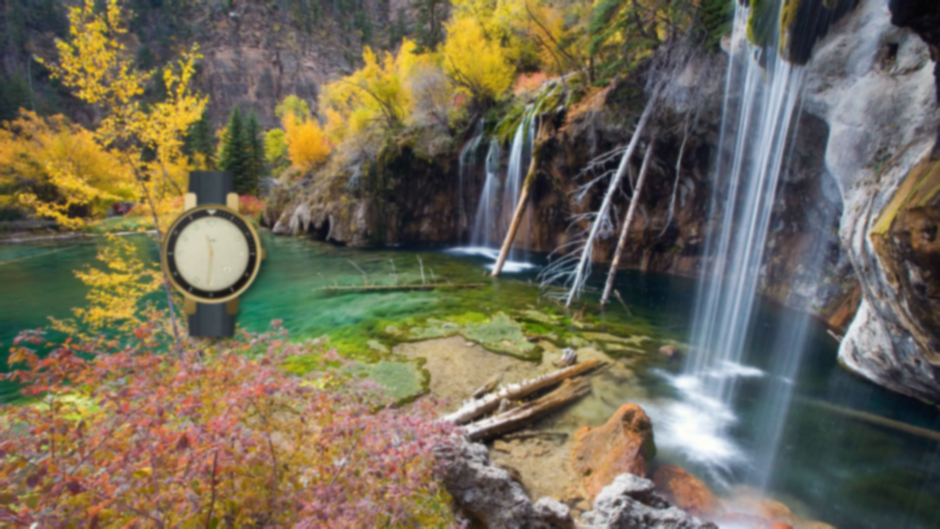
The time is 11:31
